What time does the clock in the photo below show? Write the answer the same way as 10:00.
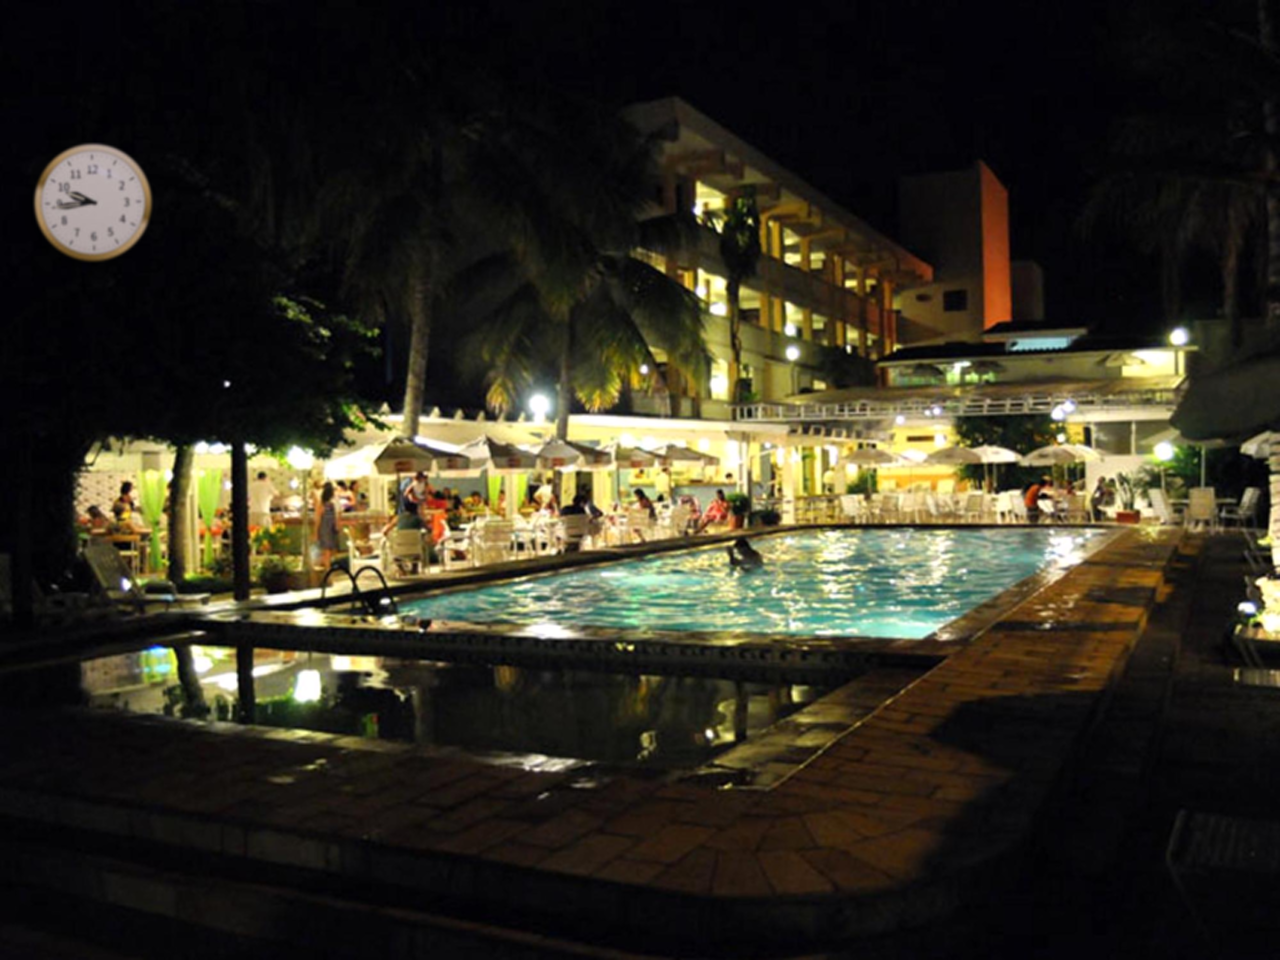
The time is 9:44
